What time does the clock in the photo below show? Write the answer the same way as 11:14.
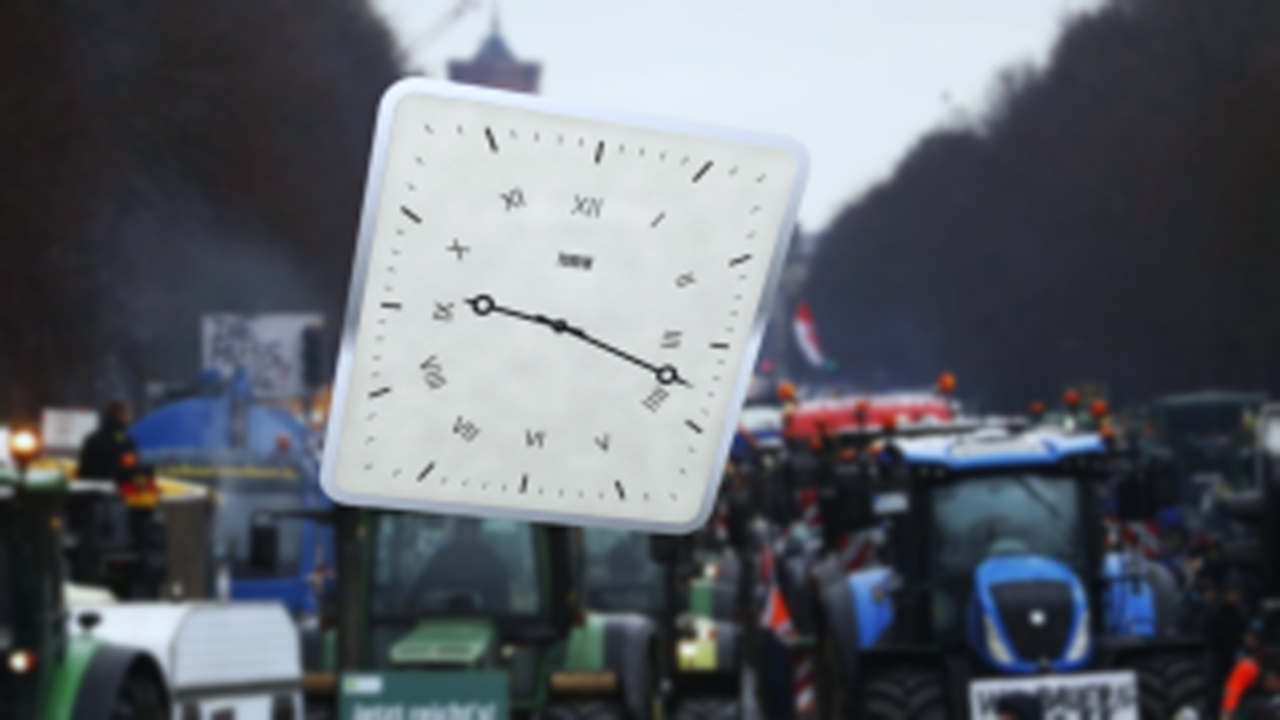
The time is 9:18
